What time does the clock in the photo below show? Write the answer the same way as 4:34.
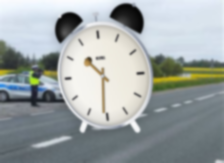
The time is 10:31
